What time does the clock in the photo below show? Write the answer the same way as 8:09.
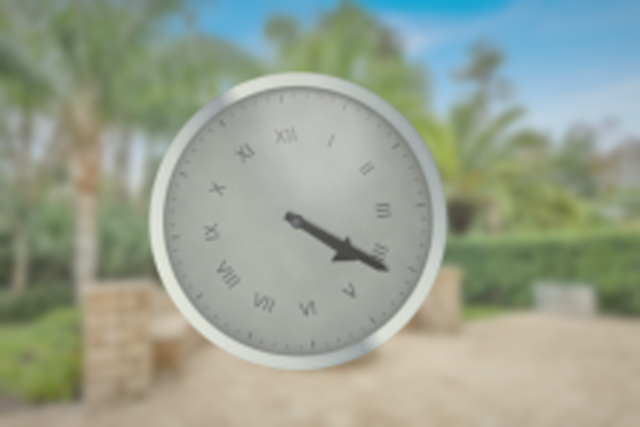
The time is 4:21
